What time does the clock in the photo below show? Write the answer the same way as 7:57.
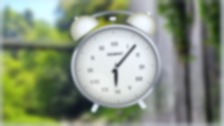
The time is 6:07
